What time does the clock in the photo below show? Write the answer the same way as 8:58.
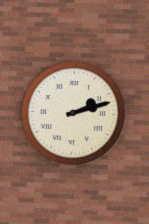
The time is 2:12
